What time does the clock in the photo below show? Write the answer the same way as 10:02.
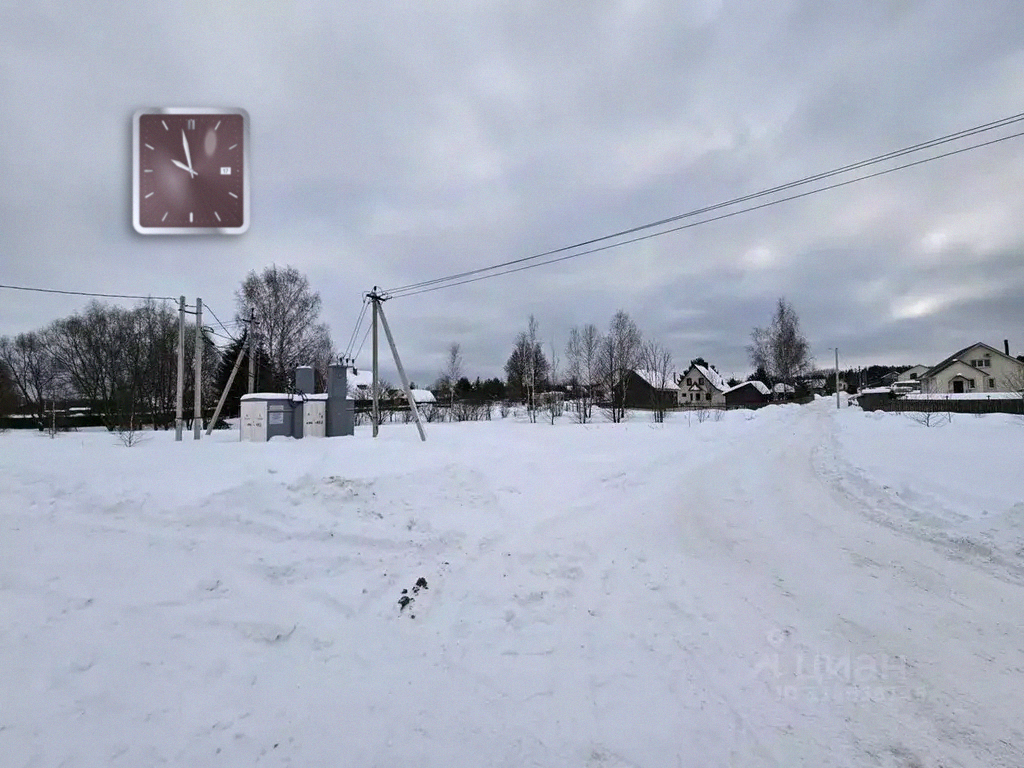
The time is 9:58
